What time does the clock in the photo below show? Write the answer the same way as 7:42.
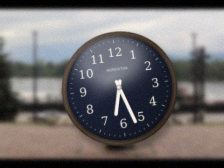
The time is 6:27
